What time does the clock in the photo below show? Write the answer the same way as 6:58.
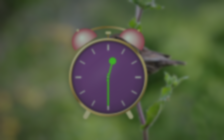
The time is 12:30
